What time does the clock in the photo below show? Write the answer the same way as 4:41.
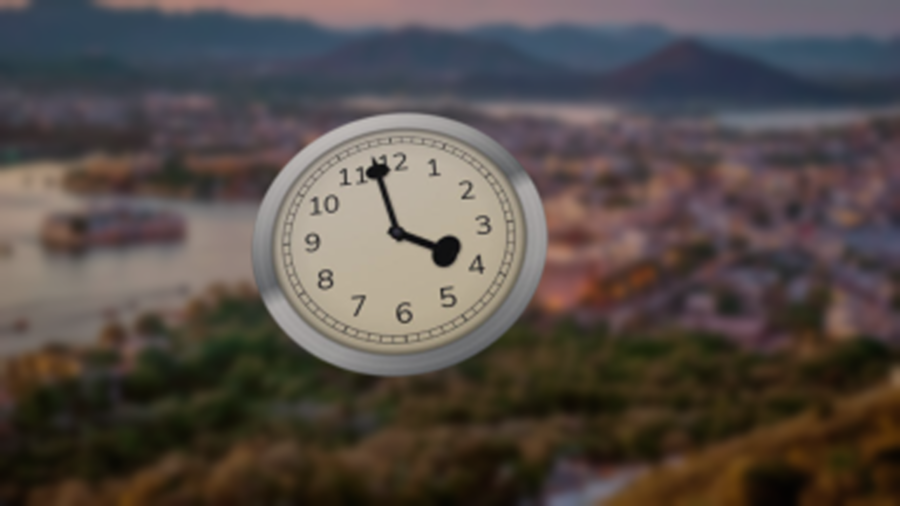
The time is 3:58
